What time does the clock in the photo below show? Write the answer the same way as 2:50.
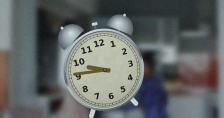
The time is 9:46
